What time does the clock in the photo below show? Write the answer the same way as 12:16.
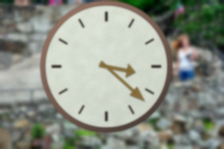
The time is 3:22
